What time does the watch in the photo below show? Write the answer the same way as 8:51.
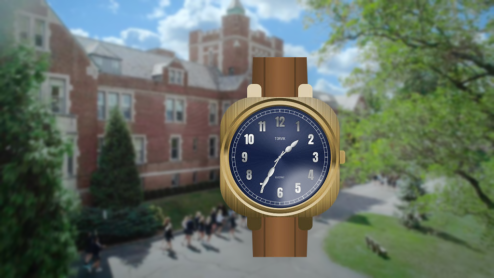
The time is 1:35
